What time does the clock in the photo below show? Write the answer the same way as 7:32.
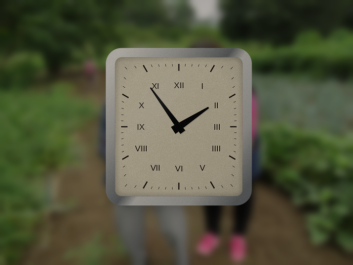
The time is 1:54
